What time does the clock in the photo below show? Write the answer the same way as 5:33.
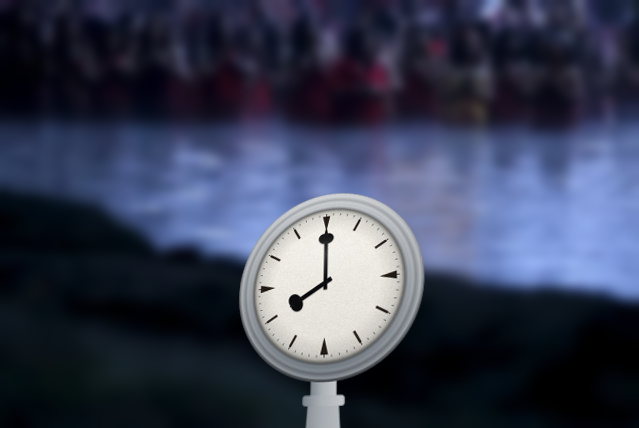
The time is 8:00
